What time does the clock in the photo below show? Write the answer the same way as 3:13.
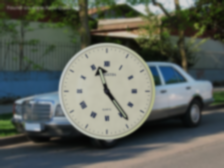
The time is 11:24
